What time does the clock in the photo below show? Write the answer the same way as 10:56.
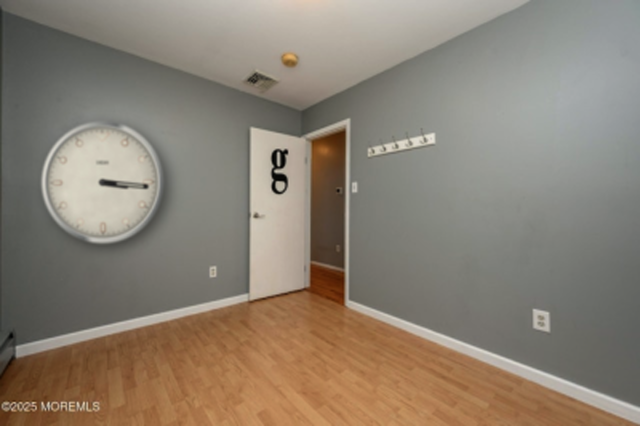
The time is 3:16
